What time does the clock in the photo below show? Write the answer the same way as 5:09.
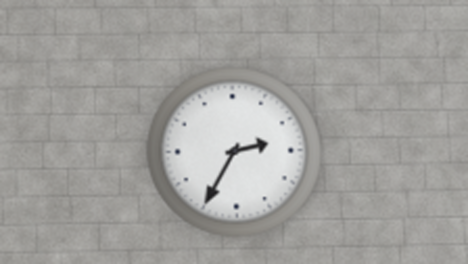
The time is 2:35
